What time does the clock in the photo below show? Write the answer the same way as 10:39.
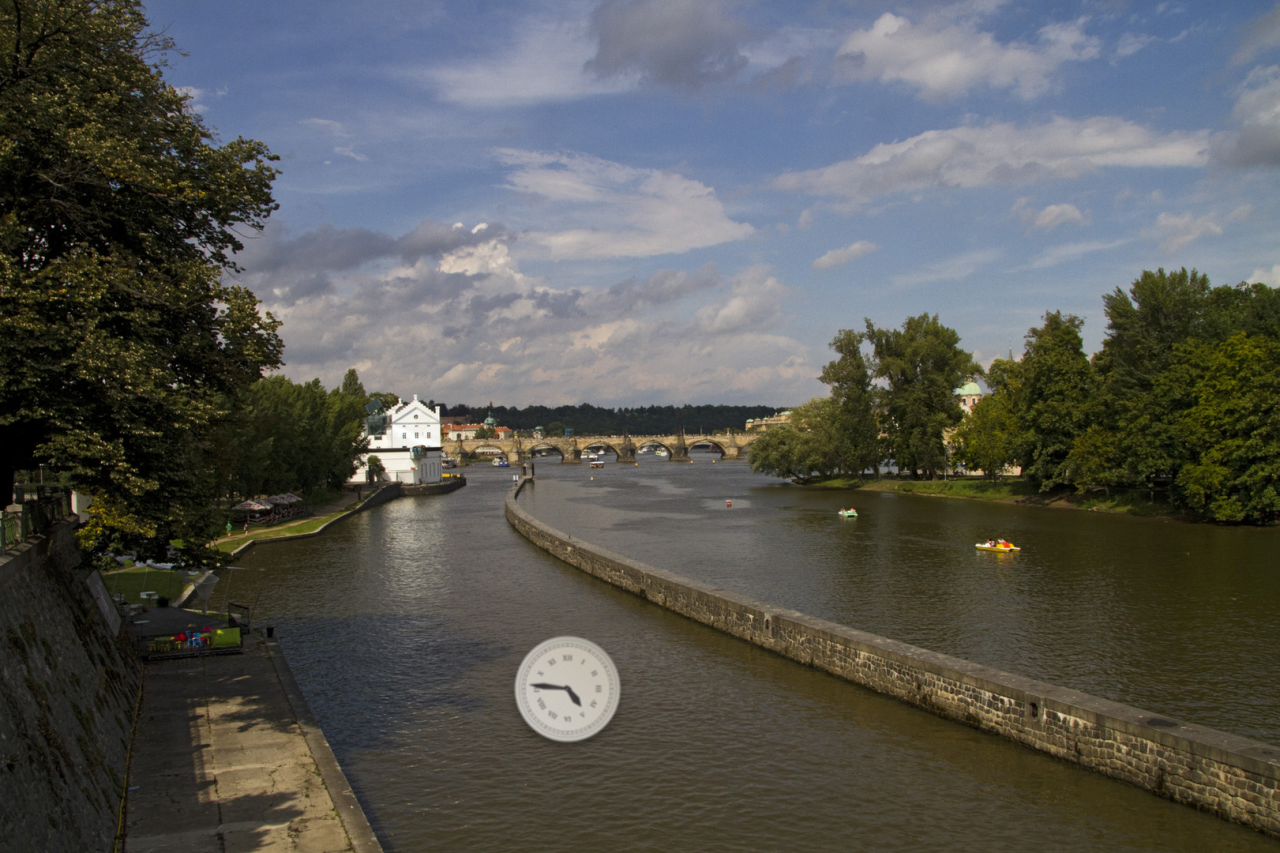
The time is 4:46
